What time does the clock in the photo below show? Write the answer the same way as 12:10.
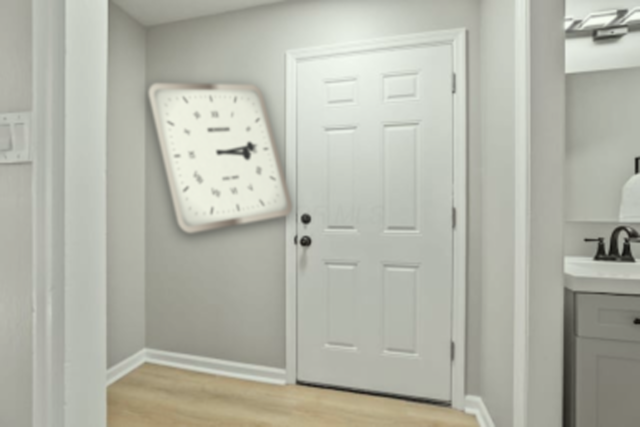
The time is 3:14
